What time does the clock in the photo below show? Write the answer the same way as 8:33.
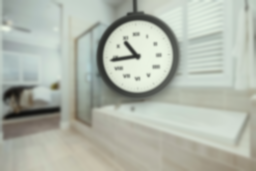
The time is 10:44
